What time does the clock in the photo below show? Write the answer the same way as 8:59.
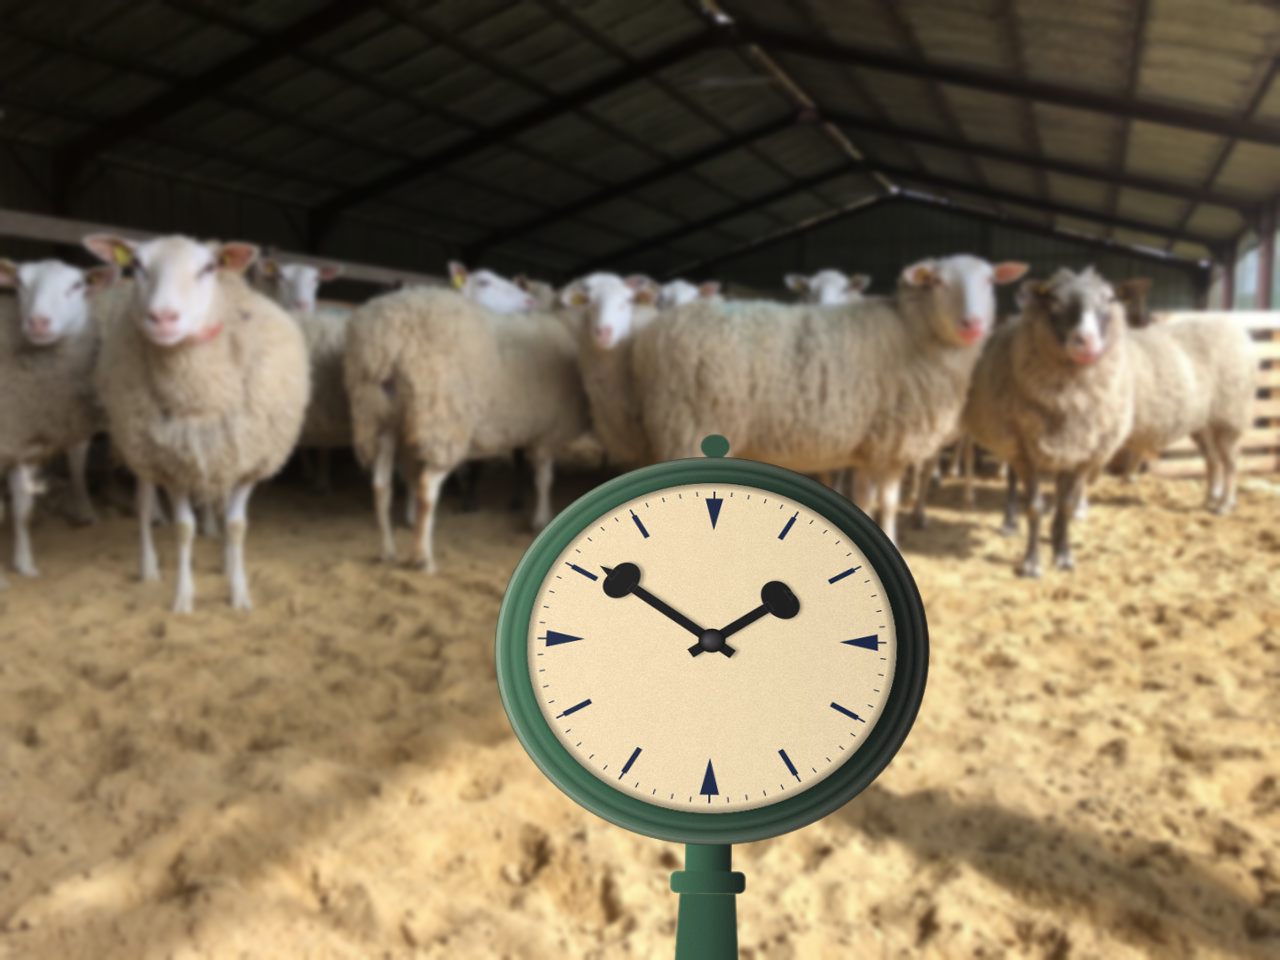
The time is 1:51
